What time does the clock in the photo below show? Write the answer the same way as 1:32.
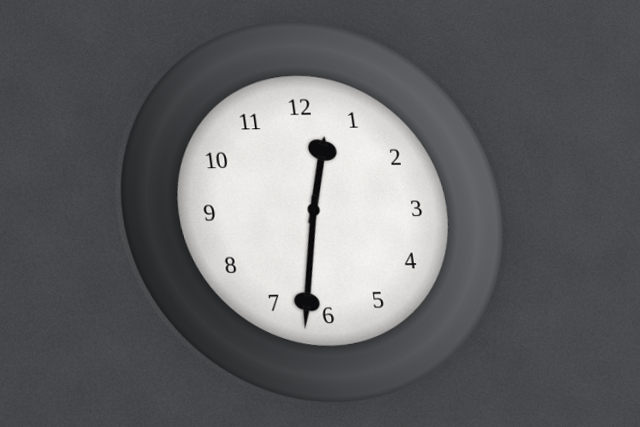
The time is 12:32
